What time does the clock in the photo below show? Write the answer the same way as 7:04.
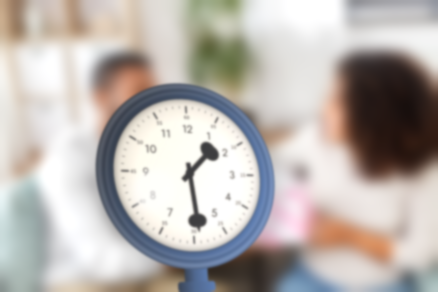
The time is 1:29
